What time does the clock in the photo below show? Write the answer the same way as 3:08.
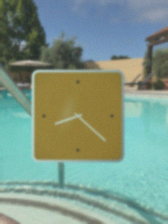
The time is 8:22
